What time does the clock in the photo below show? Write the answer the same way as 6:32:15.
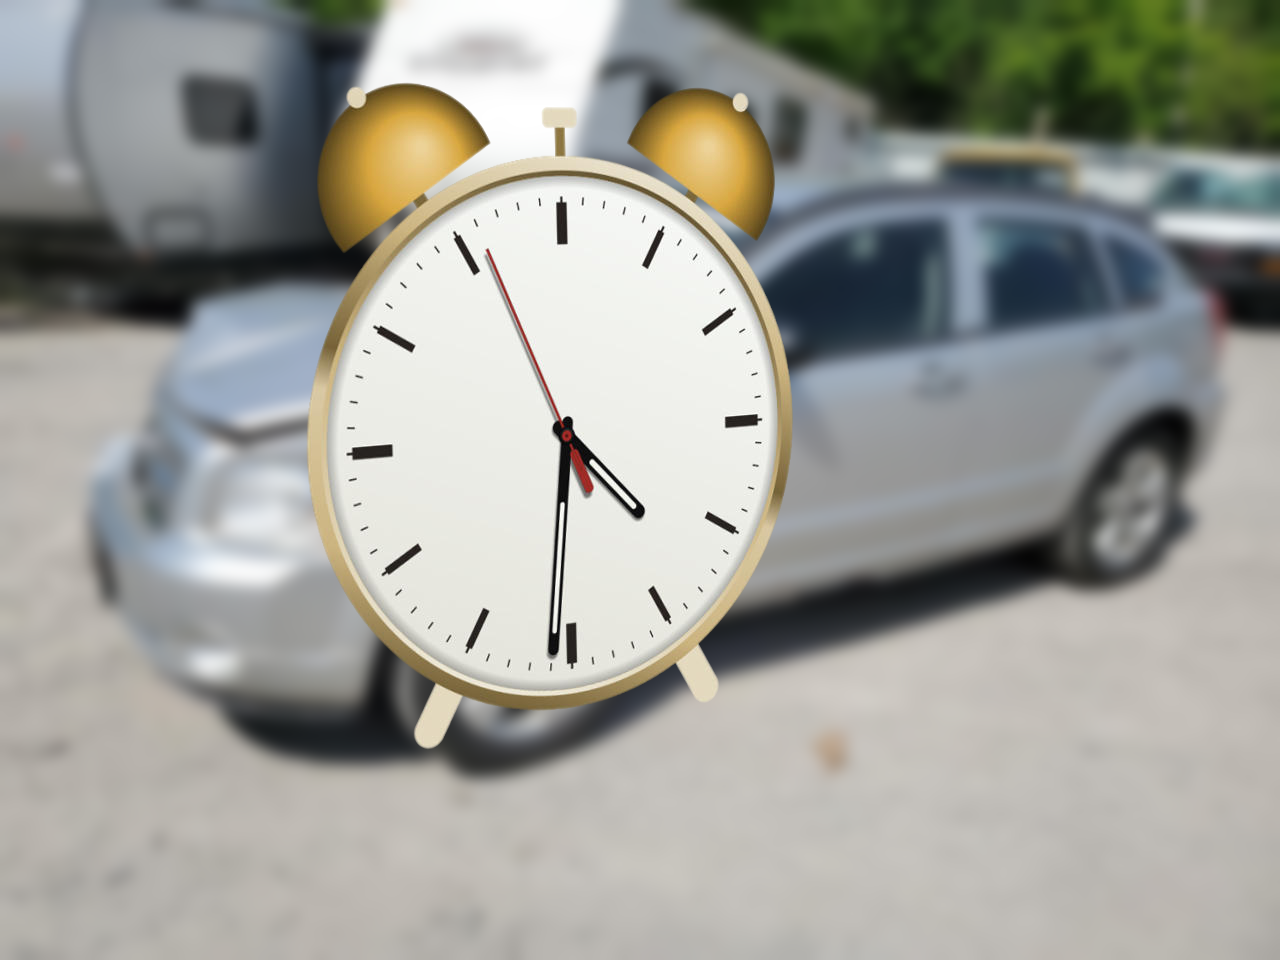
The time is 4:30:56
